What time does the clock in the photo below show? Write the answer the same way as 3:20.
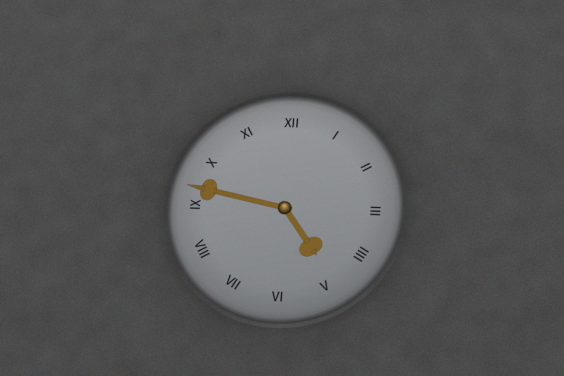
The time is 4:47
